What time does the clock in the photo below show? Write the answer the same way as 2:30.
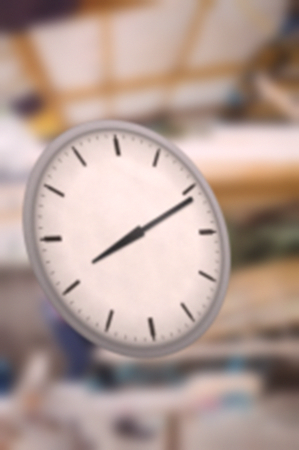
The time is 8:11
